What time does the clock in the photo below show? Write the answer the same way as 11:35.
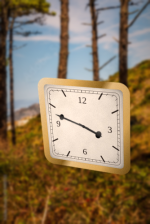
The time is 3:48
